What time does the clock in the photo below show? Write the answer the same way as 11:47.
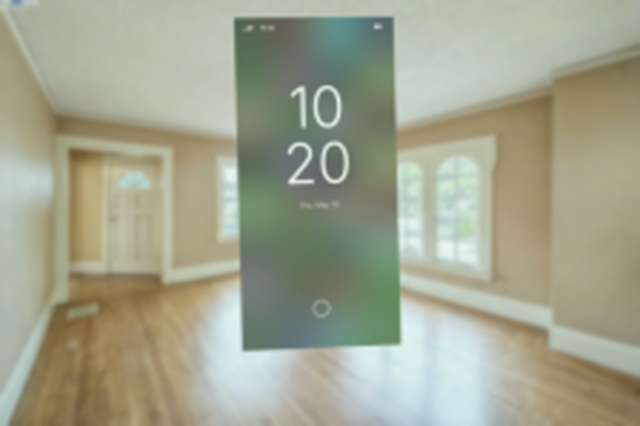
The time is 10:20
